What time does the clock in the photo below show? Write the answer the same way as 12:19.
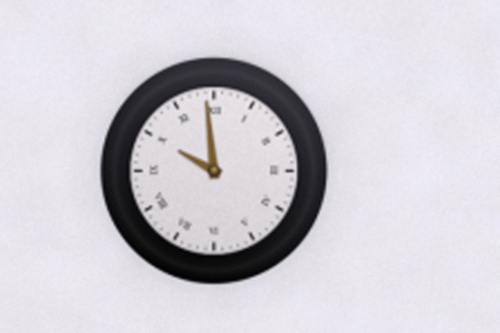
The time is 9:59
